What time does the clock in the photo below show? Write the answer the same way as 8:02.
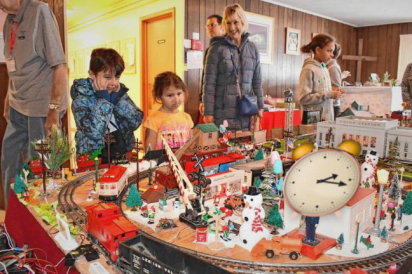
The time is 2:17
